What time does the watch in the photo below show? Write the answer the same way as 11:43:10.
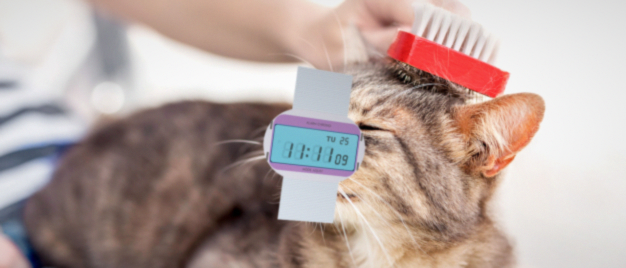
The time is 11:11:09
